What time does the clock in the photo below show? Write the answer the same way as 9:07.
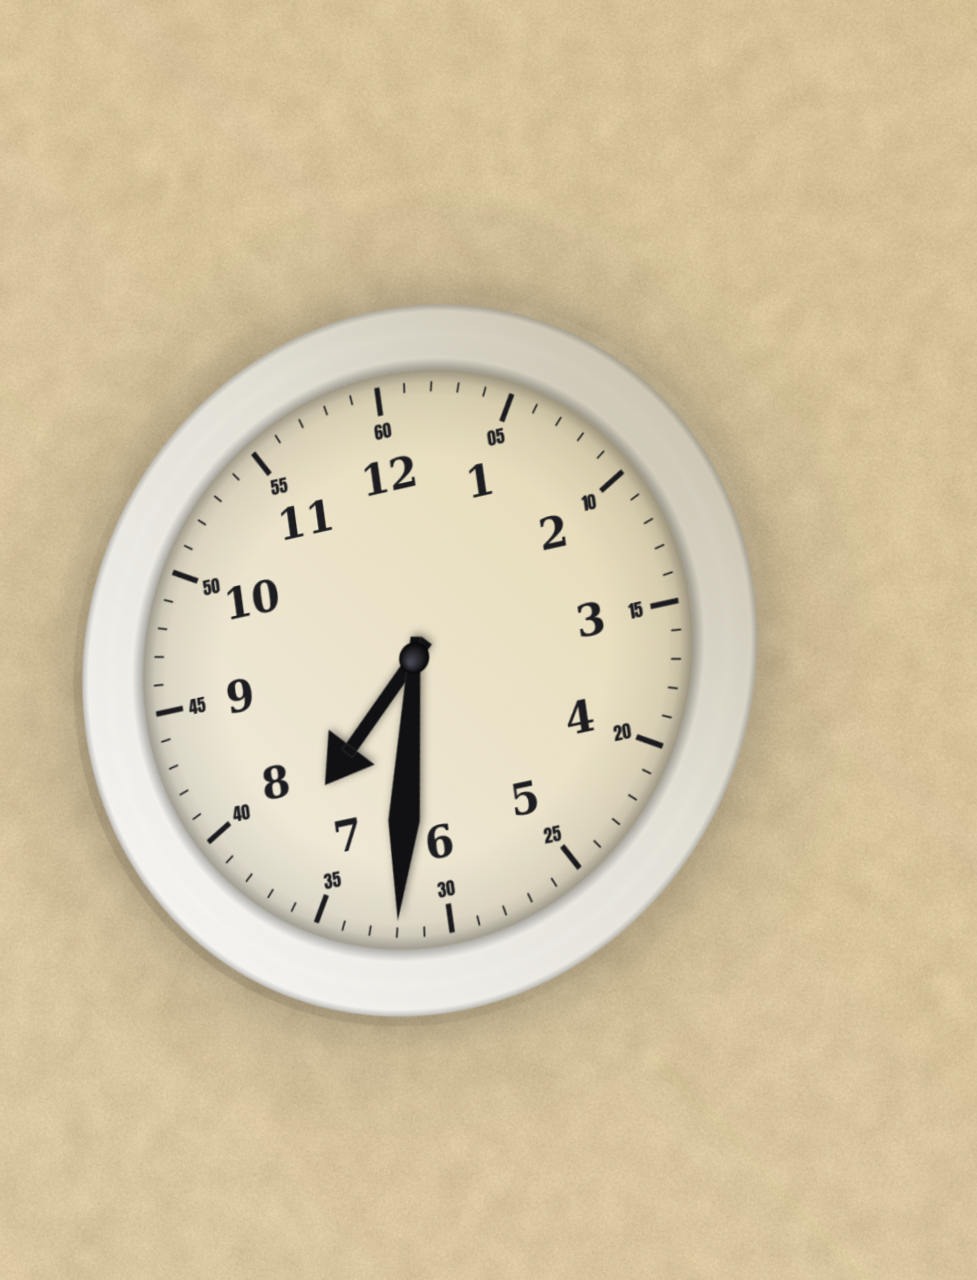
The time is 7:32
